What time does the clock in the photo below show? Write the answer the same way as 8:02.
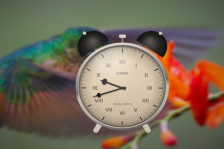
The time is 9:42
